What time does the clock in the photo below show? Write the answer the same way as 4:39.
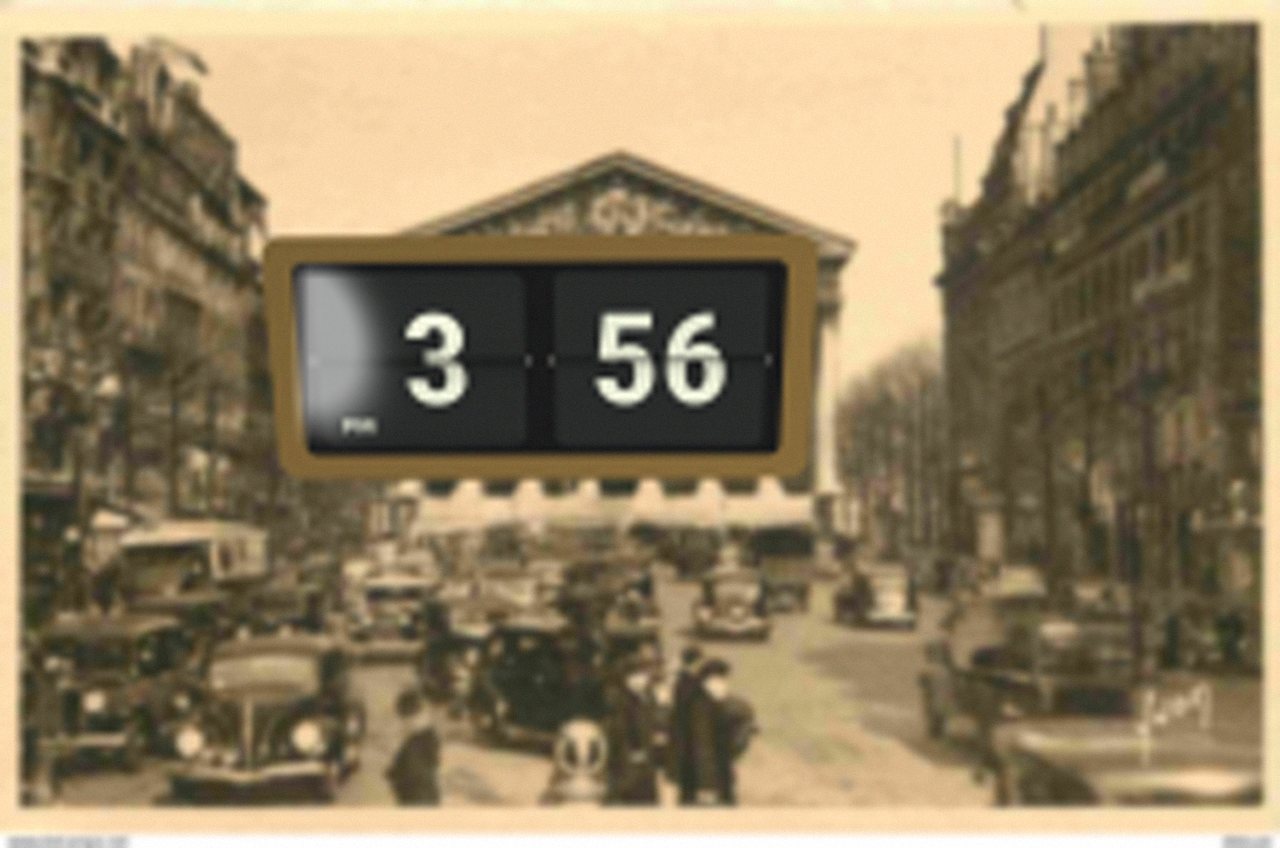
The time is 3:56
